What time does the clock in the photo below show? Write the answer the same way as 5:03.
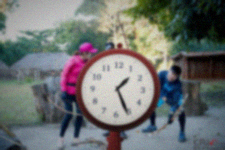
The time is 1:26
